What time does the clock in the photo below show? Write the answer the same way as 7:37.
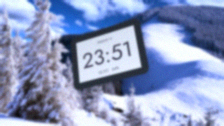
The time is 23:51
